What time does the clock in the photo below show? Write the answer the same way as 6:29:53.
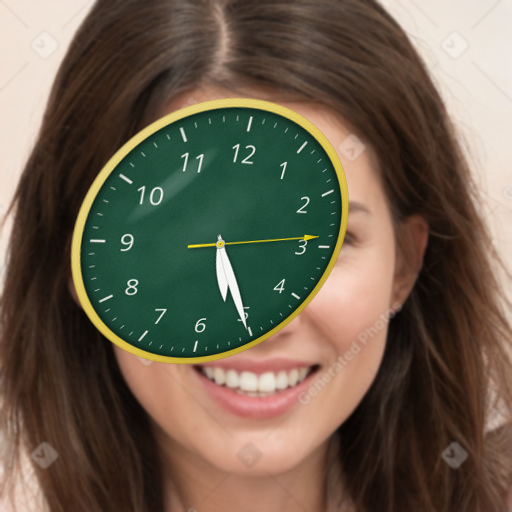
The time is 5:25:14
